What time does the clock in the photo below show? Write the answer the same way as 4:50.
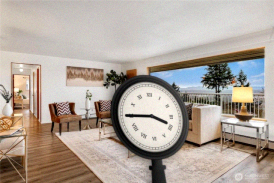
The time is 3:45
